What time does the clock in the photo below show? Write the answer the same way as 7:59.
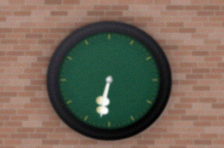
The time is 6:32
